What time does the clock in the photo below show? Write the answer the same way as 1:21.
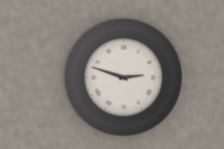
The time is 2:48
